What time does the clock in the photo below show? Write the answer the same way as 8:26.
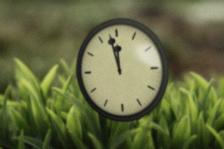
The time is 11:58
